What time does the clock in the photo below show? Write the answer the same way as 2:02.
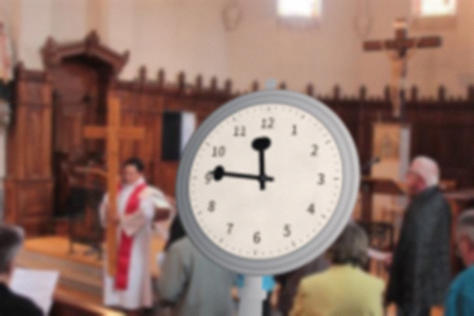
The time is 11:46
